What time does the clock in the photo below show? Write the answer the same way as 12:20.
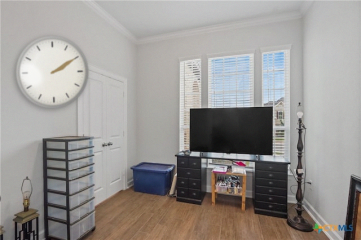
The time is 2:10
